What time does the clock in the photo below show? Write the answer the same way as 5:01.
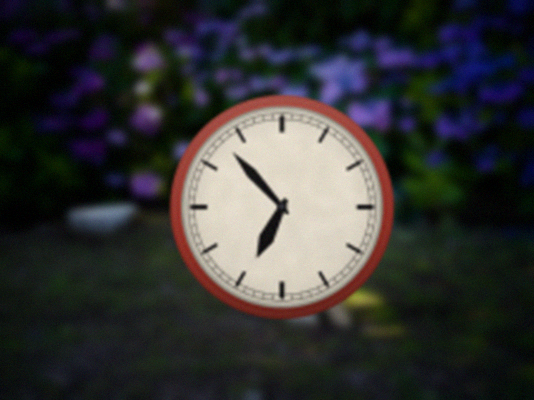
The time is 6:53
